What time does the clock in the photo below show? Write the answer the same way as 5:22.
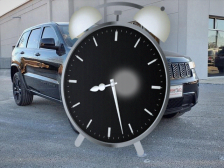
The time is 8:27
